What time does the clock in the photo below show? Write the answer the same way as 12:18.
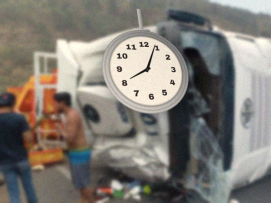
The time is 8:04
